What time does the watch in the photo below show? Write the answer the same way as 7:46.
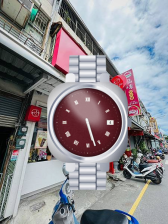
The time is 5:27
